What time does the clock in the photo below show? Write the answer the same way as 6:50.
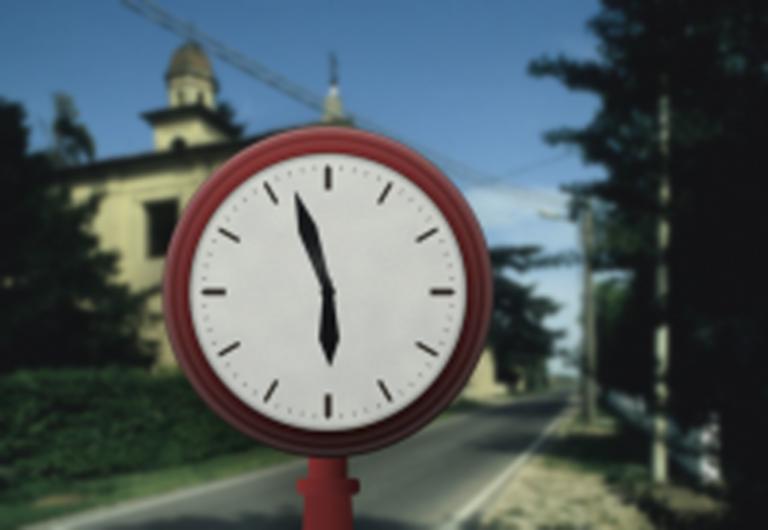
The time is 5:57
